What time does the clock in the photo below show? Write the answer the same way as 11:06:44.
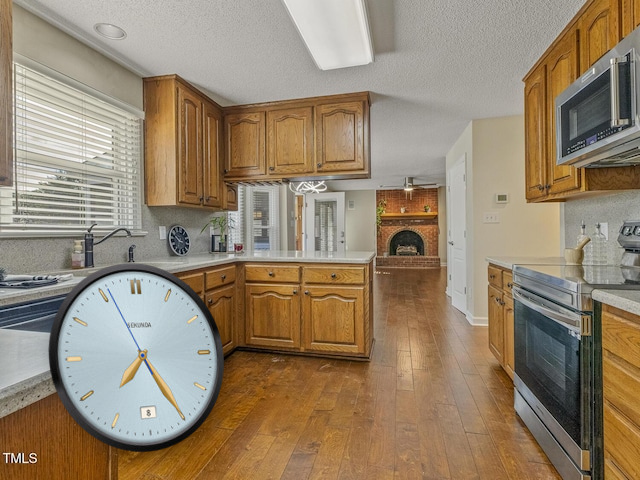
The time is 7:24:56
